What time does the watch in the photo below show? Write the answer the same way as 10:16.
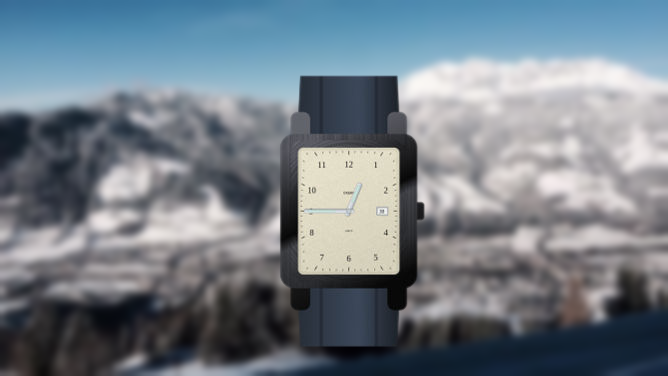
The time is 12:45
